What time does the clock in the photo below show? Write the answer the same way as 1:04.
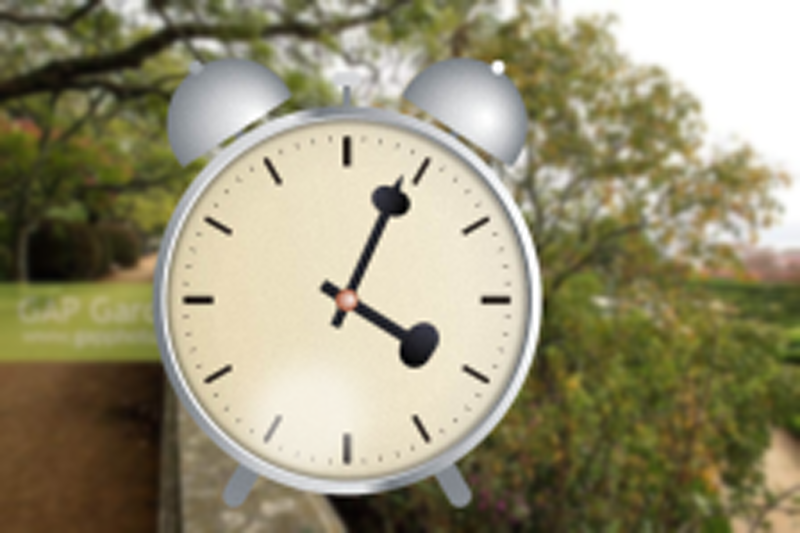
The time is 4:04
